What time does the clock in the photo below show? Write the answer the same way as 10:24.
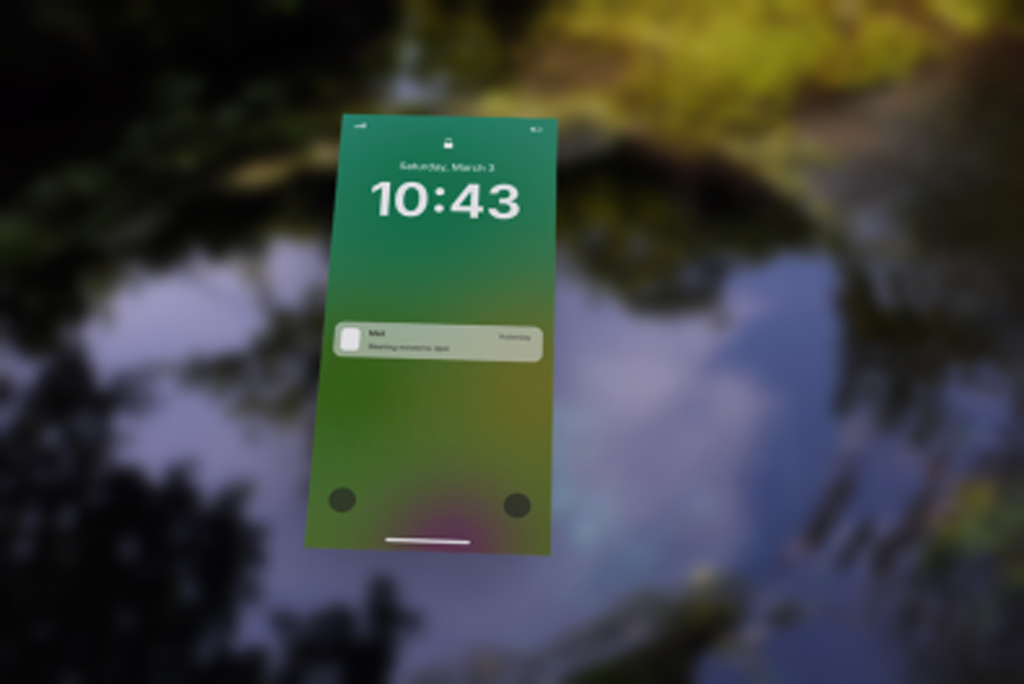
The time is 10:43
